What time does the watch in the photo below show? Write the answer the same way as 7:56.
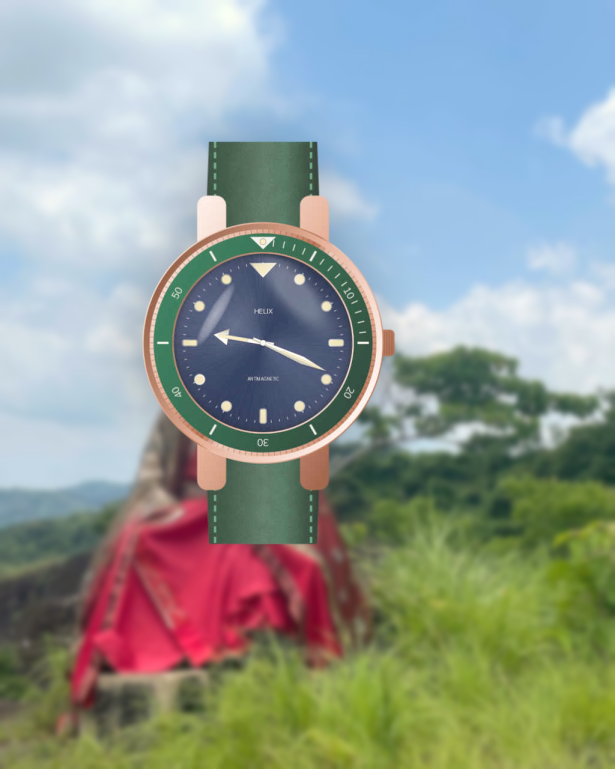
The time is 9:19
